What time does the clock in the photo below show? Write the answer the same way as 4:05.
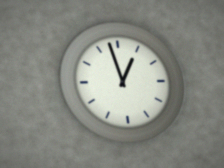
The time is 12:58
